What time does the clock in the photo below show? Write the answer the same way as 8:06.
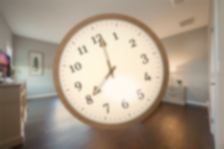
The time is 8:01
